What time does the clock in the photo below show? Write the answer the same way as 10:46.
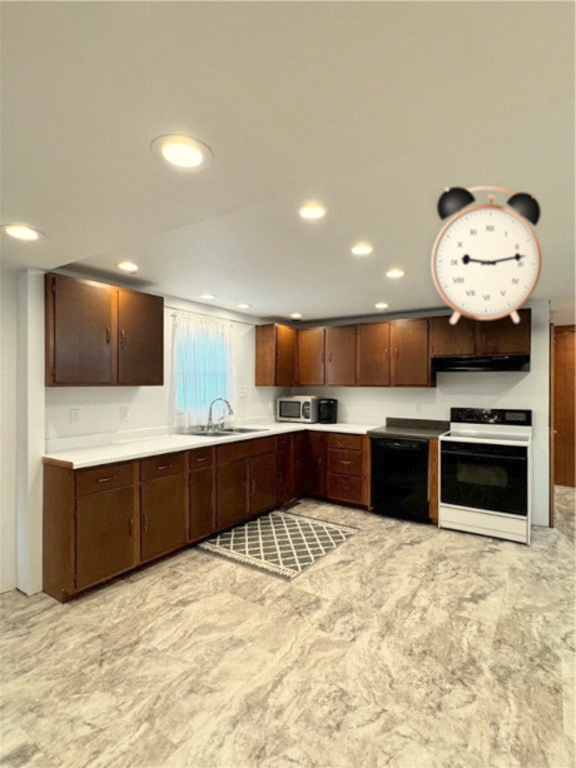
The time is 9:13
